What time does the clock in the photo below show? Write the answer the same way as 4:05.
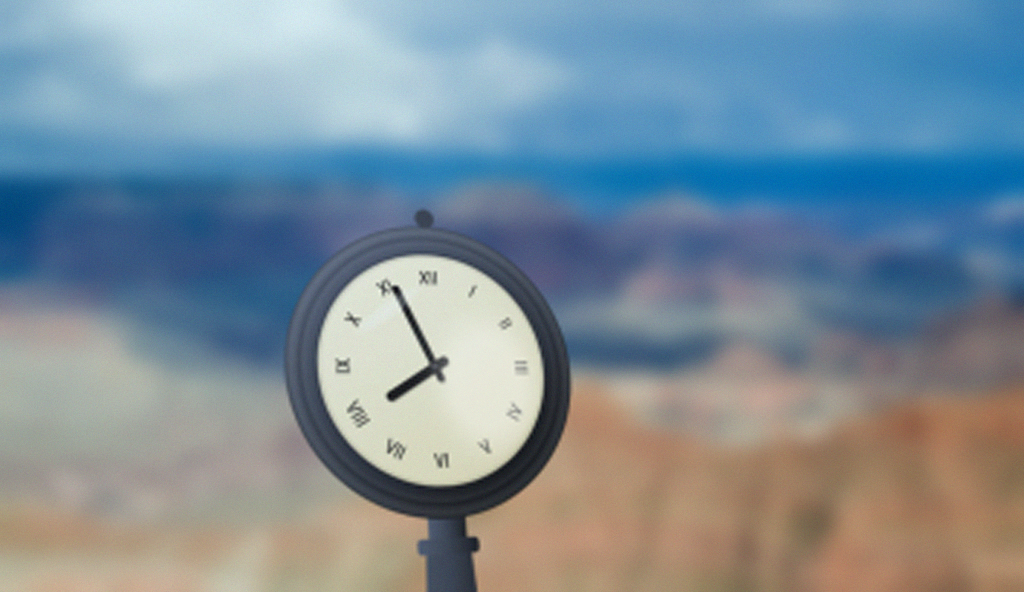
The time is 7:56
